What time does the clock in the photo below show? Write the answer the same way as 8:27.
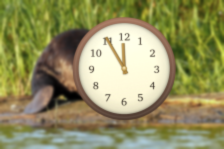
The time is 11:55
